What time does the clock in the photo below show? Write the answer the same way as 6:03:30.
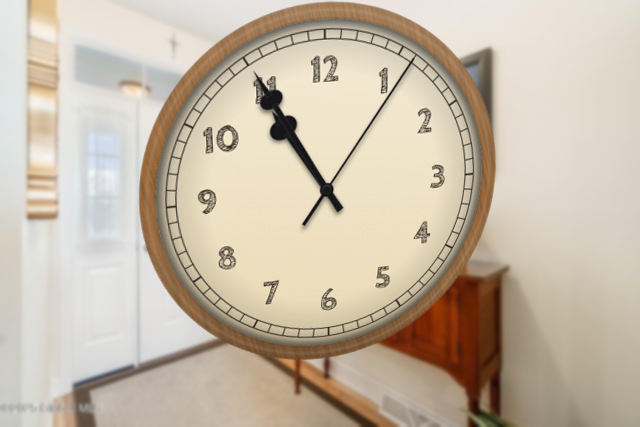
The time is 10:55:06
